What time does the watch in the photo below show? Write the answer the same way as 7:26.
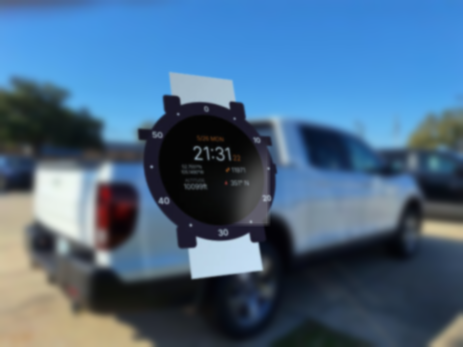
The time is 21:31
